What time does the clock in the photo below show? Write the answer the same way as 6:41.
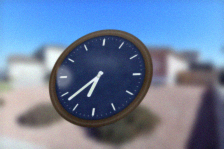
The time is 6:38
